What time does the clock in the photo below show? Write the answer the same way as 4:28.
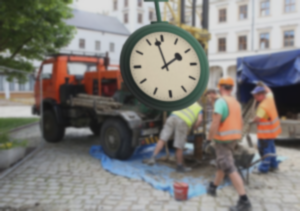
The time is 1:58
